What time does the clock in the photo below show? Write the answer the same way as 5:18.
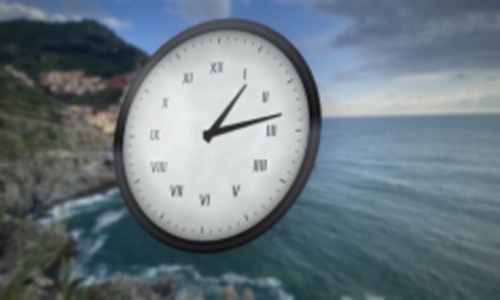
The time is 1:13
